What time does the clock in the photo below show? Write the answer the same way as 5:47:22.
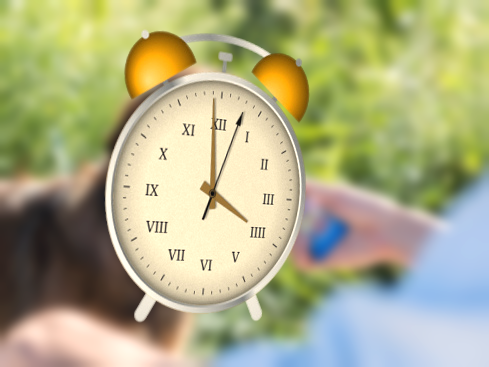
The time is 3:59:03
